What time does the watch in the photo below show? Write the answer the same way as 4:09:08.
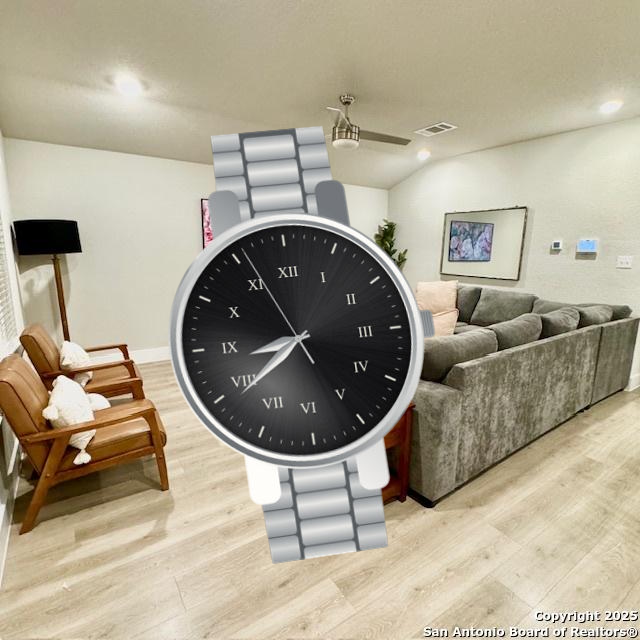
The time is 8:38:56
